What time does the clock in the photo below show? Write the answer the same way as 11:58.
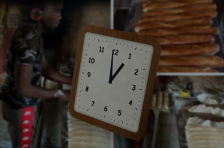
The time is 12:59
